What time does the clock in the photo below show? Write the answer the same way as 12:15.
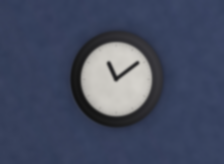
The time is 11:09
